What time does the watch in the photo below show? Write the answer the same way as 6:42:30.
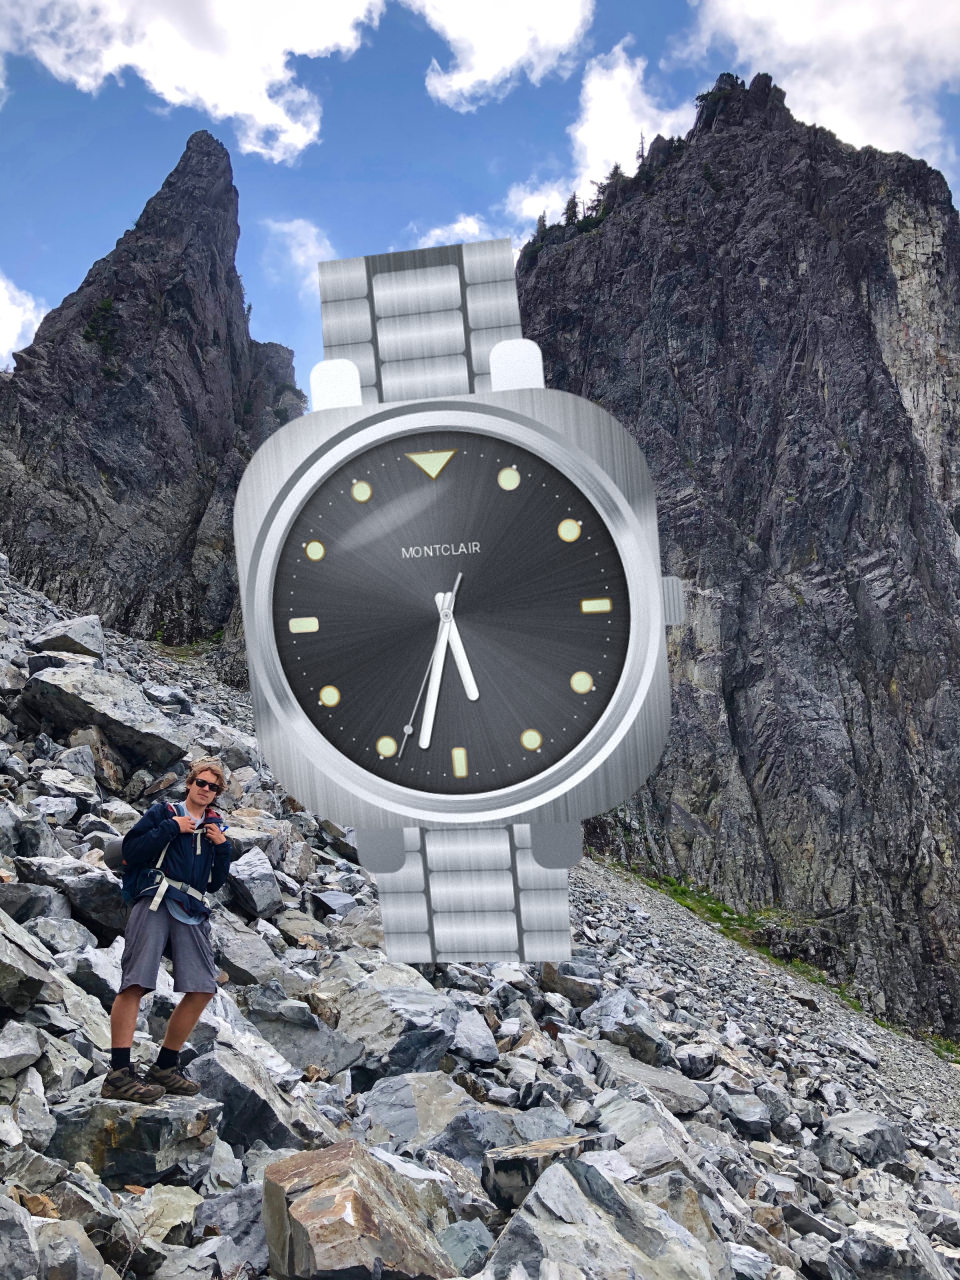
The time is 5:32:34
